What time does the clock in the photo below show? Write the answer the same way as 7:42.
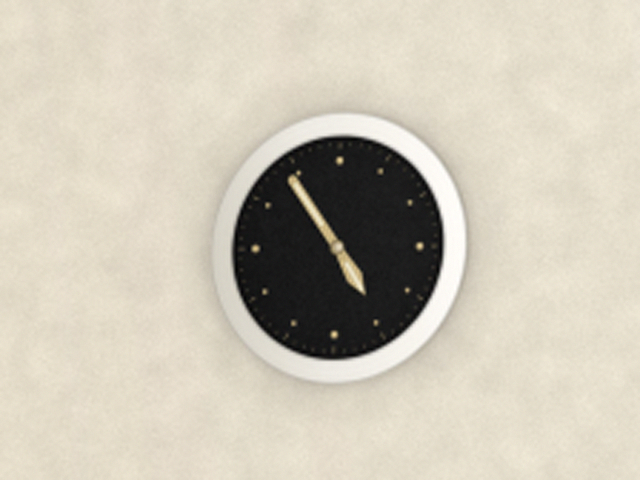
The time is 4:54
